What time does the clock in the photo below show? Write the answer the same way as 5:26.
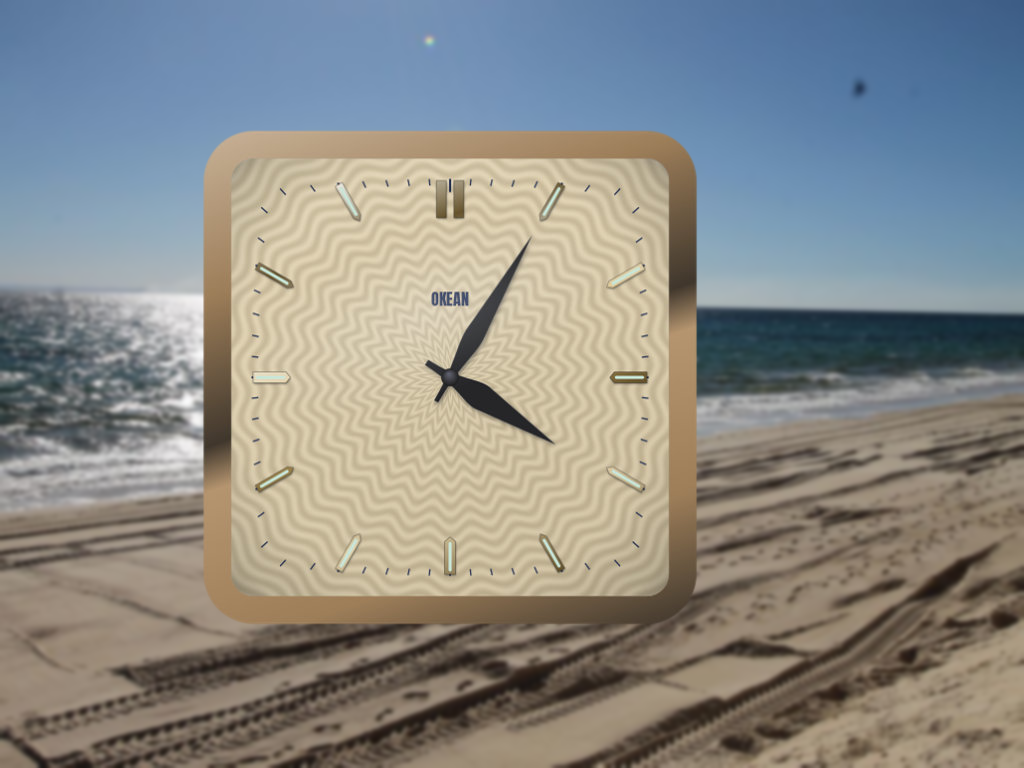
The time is 4:05
